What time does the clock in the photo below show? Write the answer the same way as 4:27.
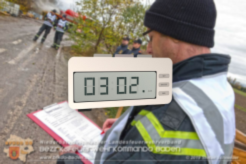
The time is 3:02
